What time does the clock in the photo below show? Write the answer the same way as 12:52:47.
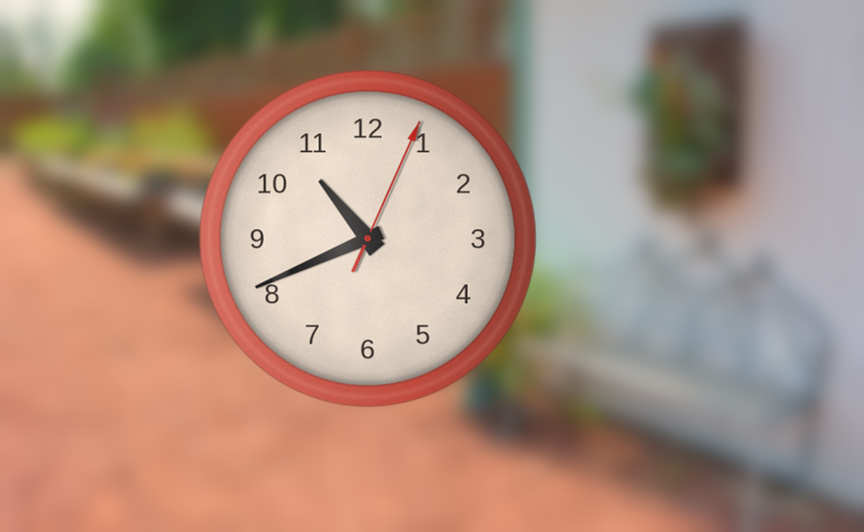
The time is 10:41:04
